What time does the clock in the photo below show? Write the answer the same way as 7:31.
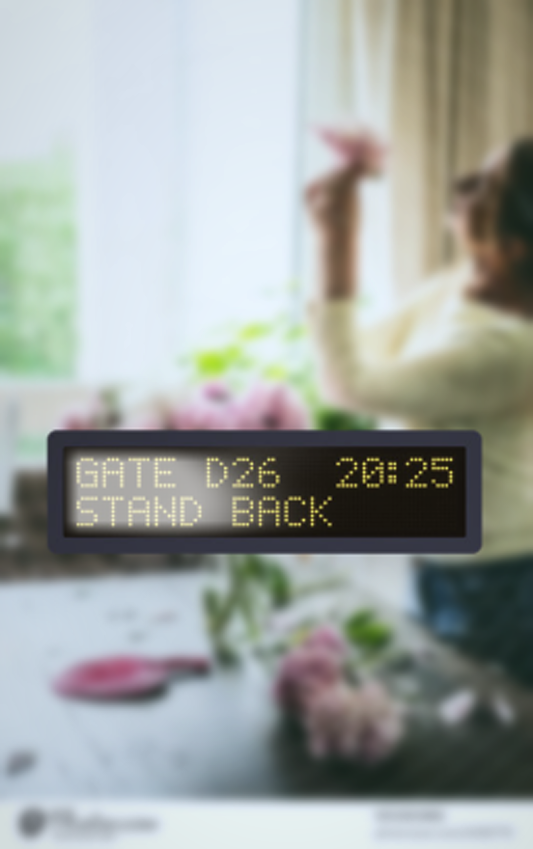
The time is 20:25
